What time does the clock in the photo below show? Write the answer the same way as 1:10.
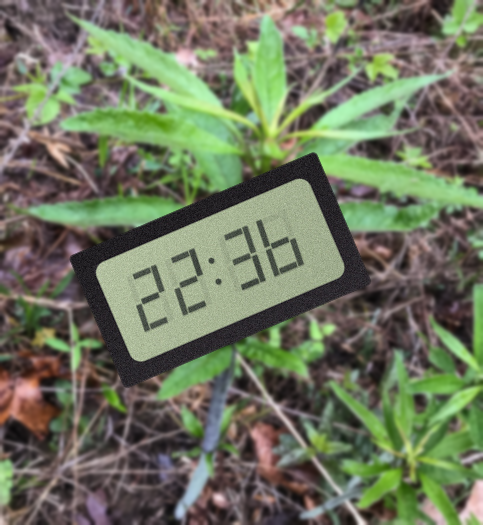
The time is 22:36
